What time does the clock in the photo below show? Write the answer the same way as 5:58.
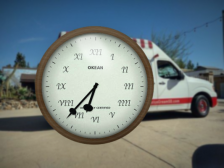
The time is 6:37
